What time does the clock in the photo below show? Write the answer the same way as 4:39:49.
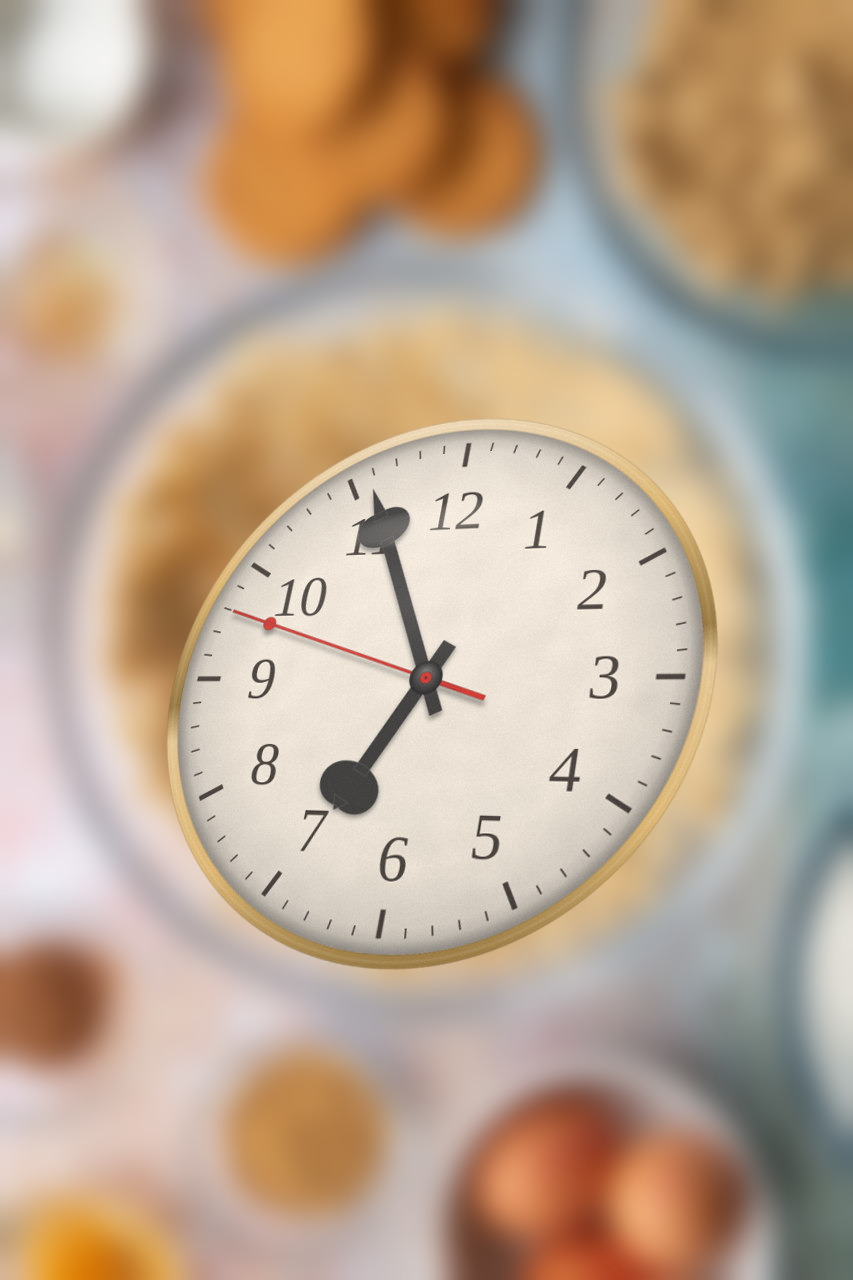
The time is 6:55:48
